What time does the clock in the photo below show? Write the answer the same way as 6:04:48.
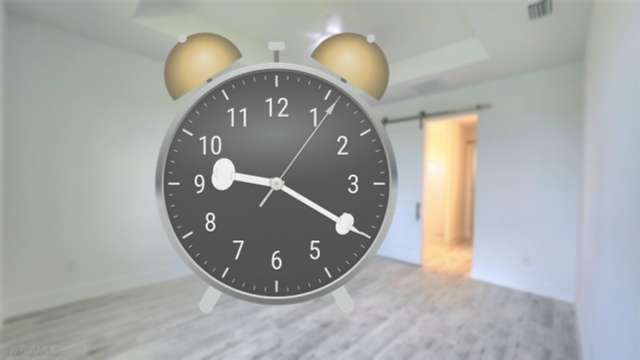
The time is 9:20:06
